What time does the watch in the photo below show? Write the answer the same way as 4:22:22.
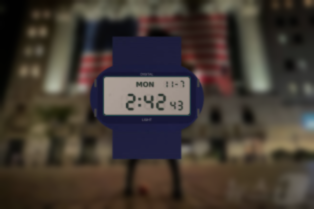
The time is 2:42:43
